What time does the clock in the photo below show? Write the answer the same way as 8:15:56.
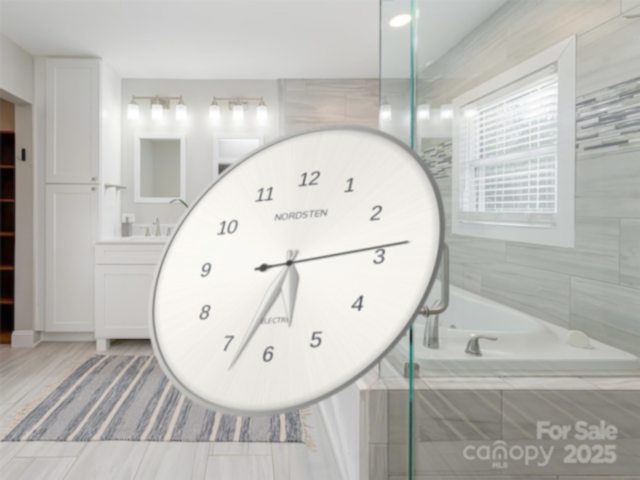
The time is 5:33:14
